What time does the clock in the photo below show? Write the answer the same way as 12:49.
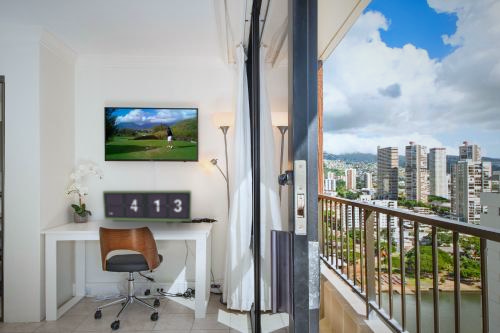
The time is 4:13
